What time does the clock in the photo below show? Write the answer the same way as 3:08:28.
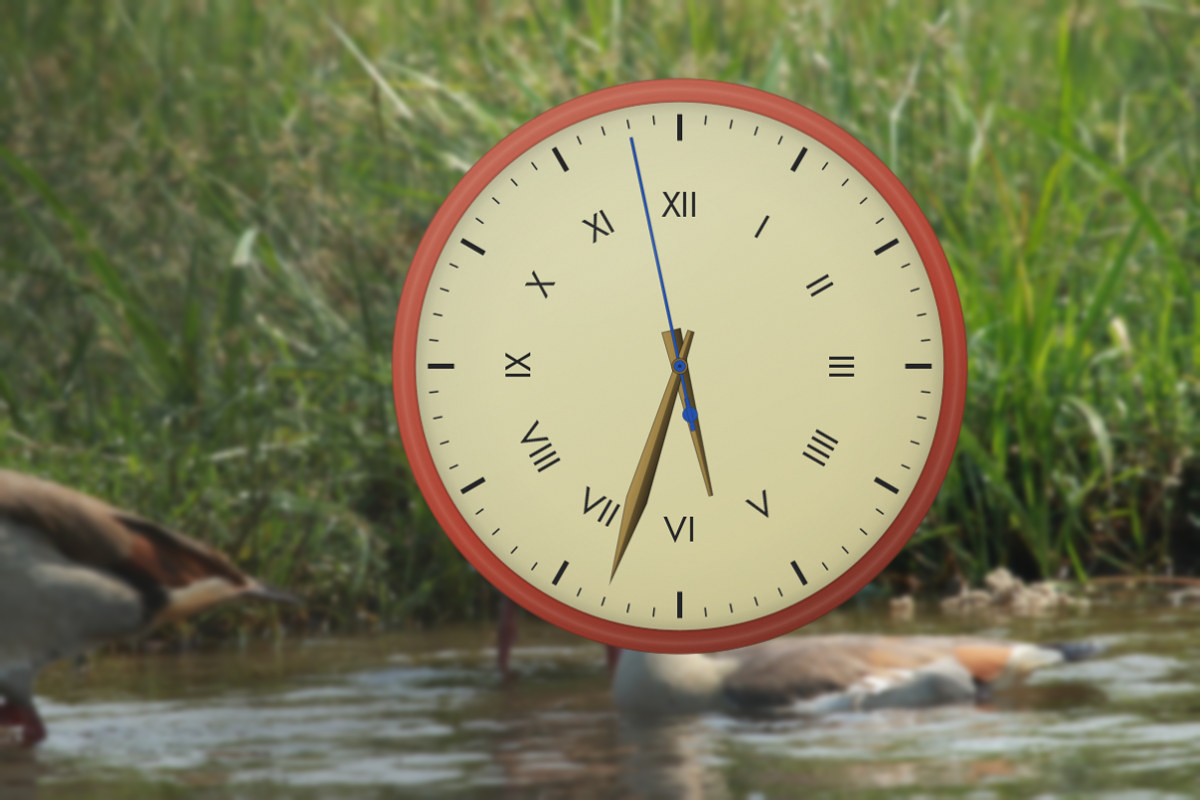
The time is 5:32:58
